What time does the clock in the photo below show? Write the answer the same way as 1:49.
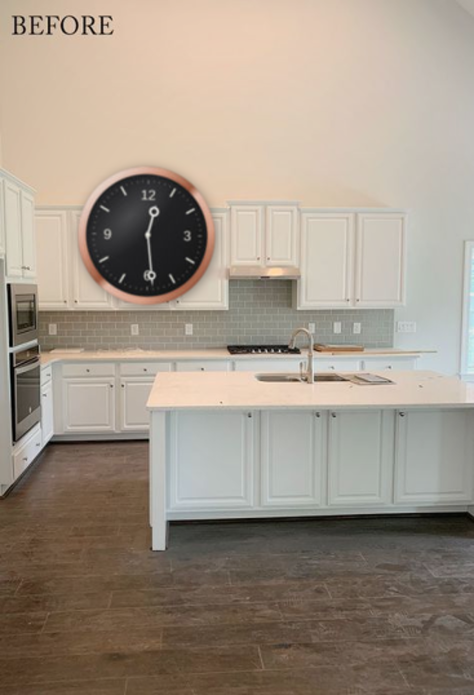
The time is 12:29
